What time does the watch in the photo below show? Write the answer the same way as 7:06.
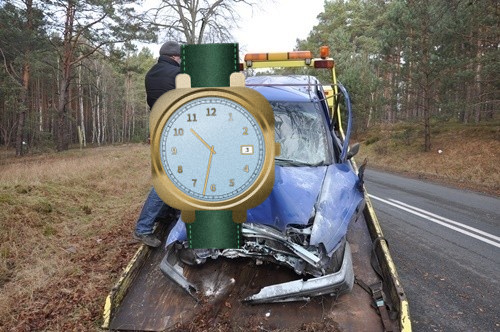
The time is 10:32
